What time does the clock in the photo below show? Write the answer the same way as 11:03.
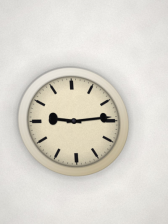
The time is 9:14
